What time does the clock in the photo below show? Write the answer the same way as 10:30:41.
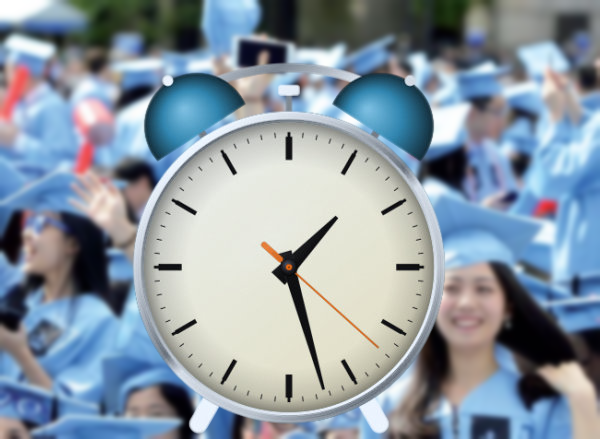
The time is 1:27:22
